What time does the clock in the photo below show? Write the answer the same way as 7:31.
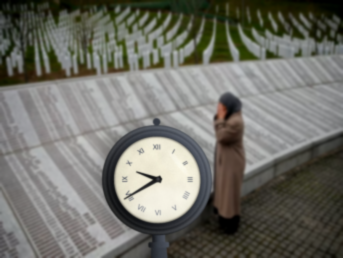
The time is 9:40
